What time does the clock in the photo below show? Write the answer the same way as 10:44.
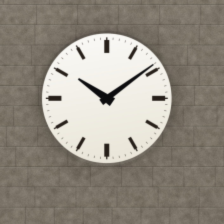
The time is 10:09
